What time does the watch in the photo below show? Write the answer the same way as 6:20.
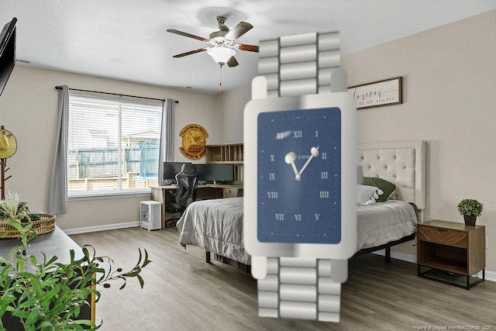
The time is 11:07
